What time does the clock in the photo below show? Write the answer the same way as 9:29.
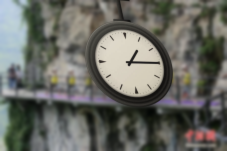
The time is 1:15
